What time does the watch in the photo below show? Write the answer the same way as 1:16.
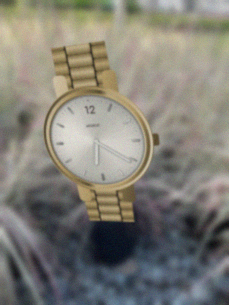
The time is 6:21
